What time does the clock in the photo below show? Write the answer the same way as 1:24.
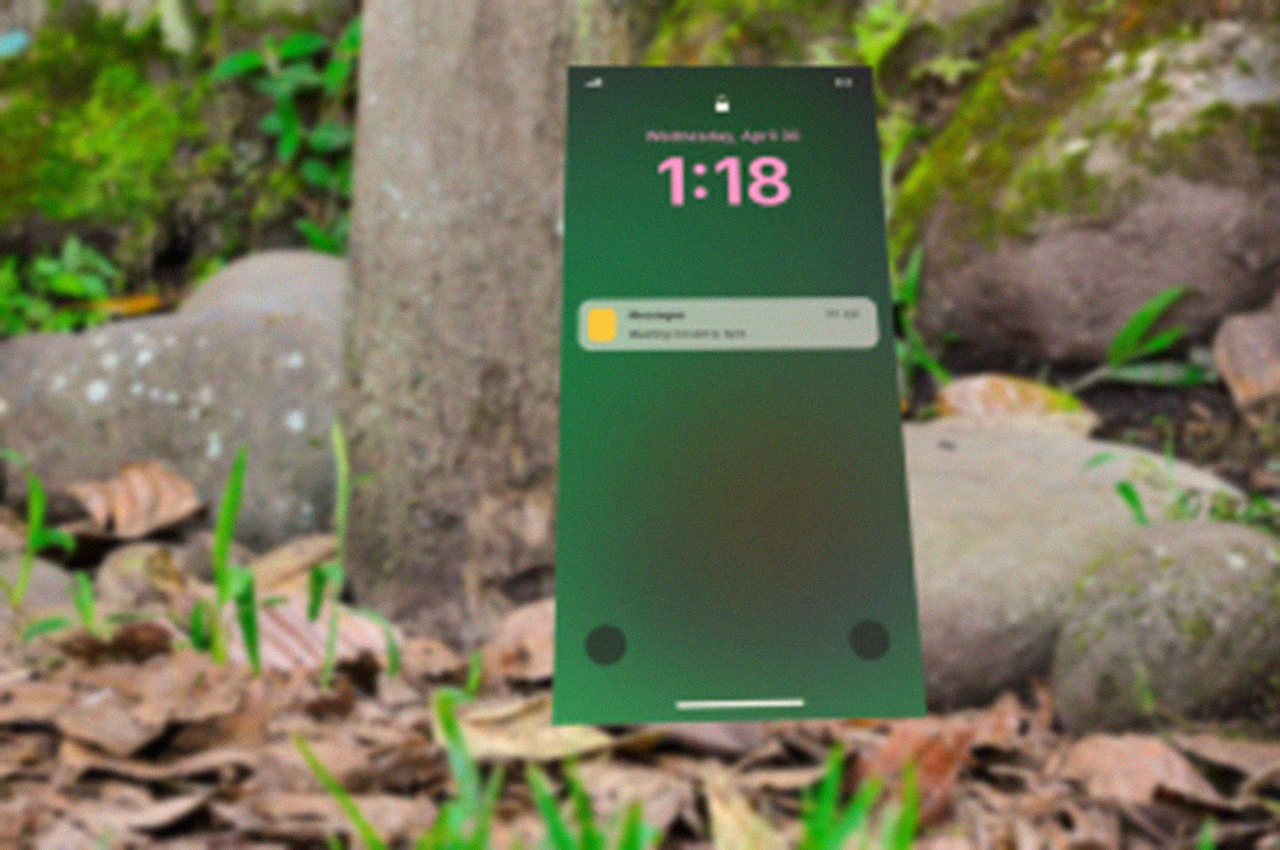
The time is 1:18
